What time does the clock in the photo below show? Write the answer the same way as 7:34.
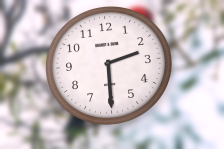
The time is 2:30
